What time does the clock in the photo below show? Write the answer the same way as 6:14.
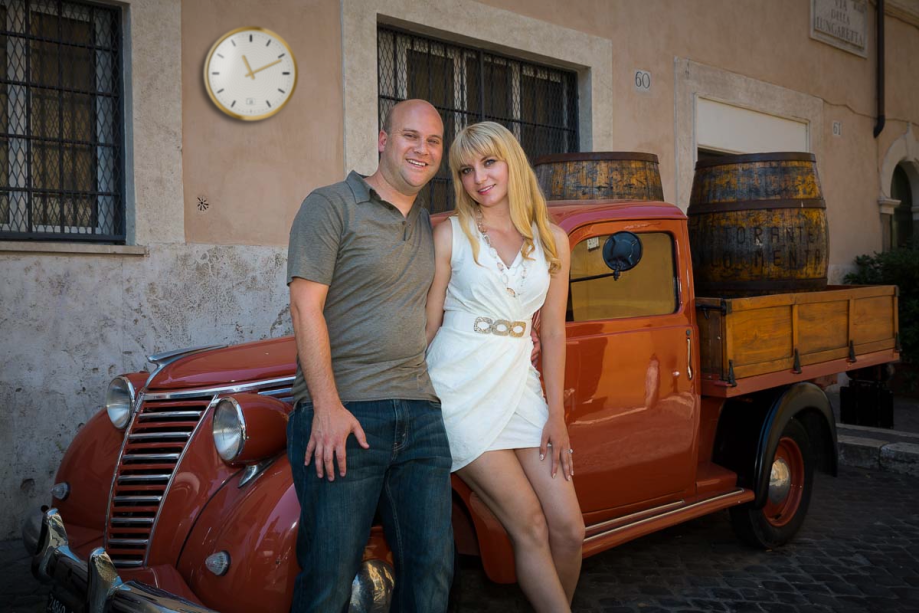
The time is 11:11
